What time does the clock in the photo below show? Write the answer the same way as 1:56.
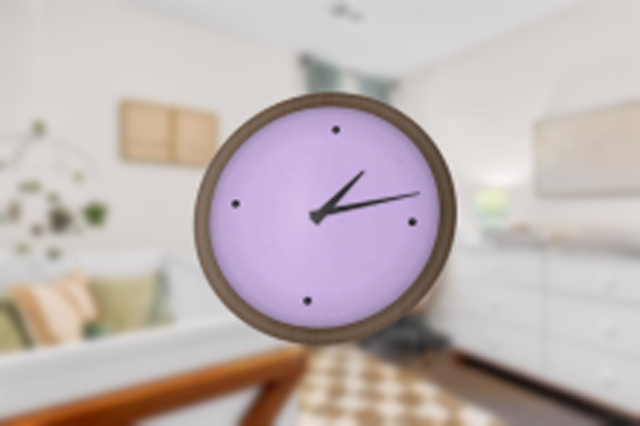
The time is 1:12
